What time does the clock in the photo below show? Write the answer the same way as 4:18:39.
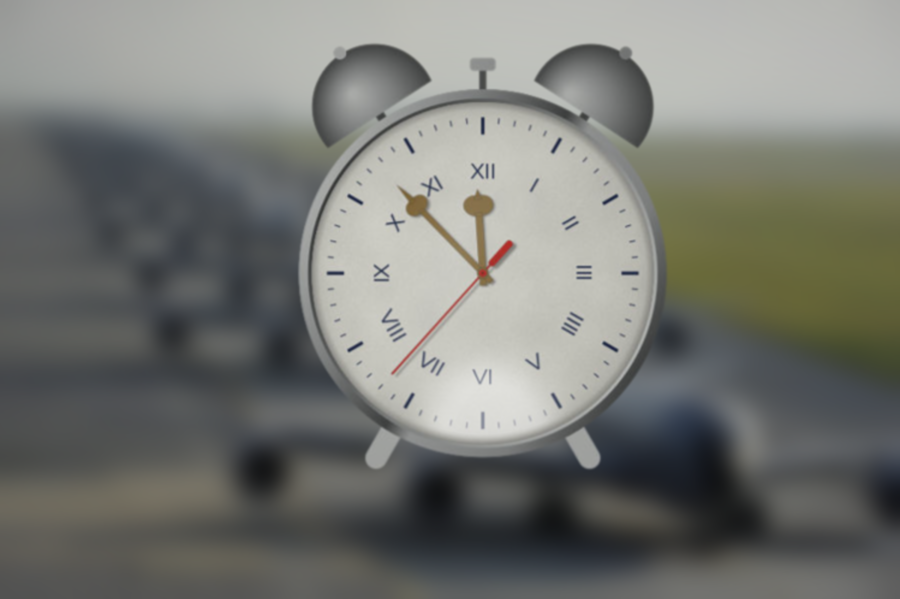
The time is 11:52:37
